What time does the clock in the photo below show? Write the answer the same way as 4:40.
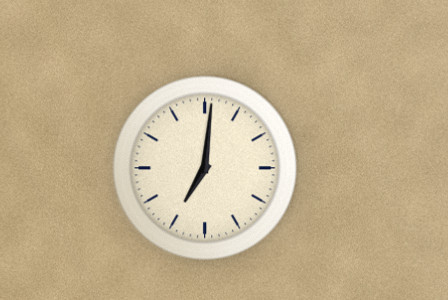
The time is 7:01
